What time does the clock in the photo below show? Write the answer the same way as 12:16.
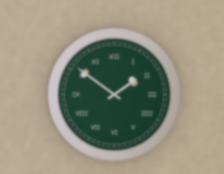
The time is 1:51
